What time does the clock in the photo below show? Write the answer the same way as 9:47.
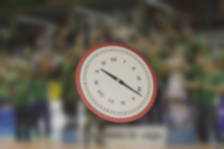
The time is 10:22
